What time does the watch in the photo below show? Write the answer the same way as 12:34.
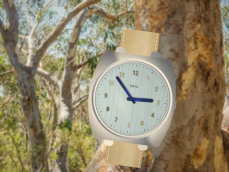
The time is 2:53
